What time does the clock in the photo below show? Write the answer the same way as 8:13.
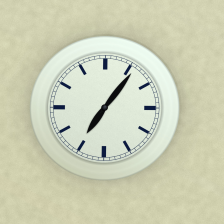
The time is 7:06
